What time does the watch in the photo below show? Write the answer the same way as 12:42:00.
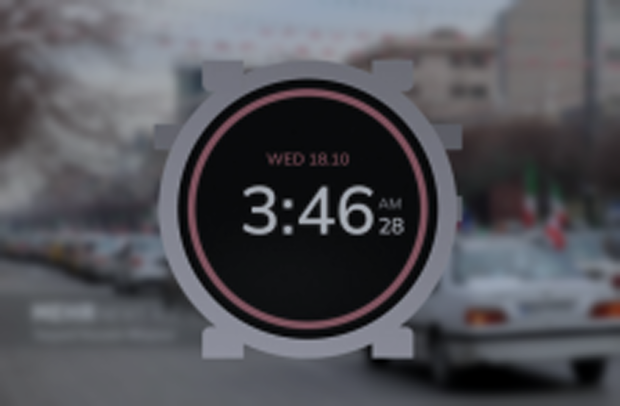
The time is 3:46:28
